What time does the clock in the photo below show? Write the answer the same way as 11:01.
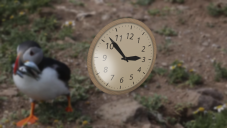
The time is 2:52
